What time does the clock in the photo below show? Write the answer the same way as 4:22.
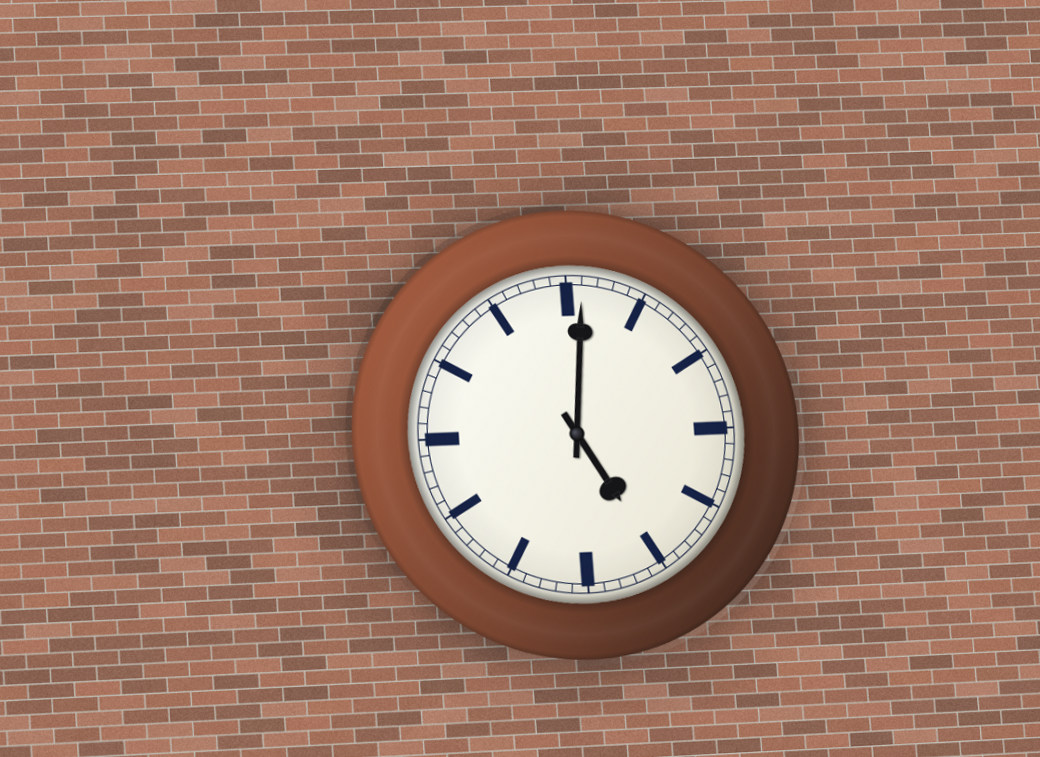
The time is 5:01
